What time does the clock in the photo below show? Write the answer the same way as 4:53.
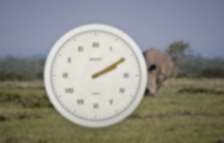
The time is 2:10
